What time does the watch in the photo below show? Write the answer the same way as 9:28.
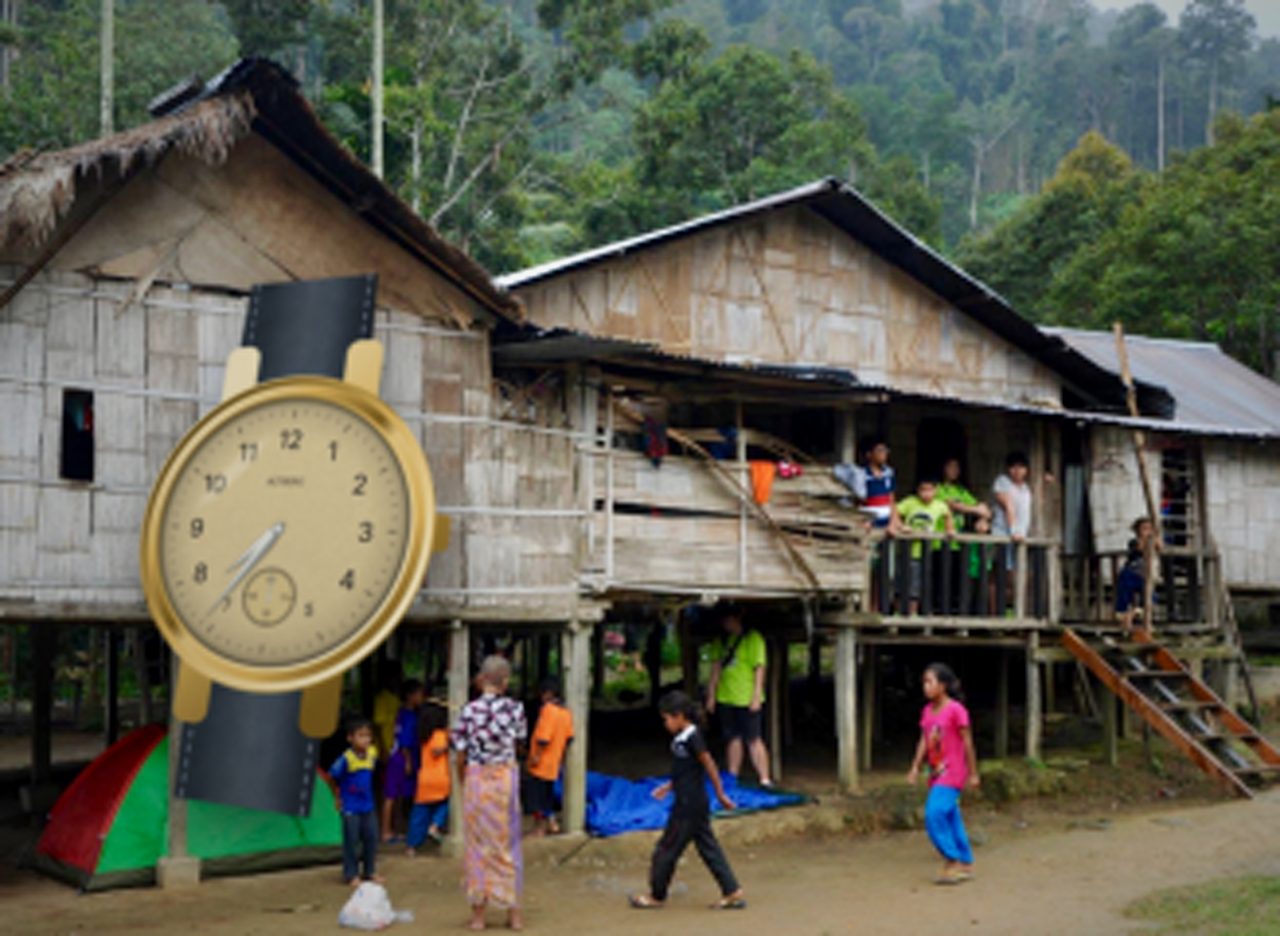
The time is 7:36
